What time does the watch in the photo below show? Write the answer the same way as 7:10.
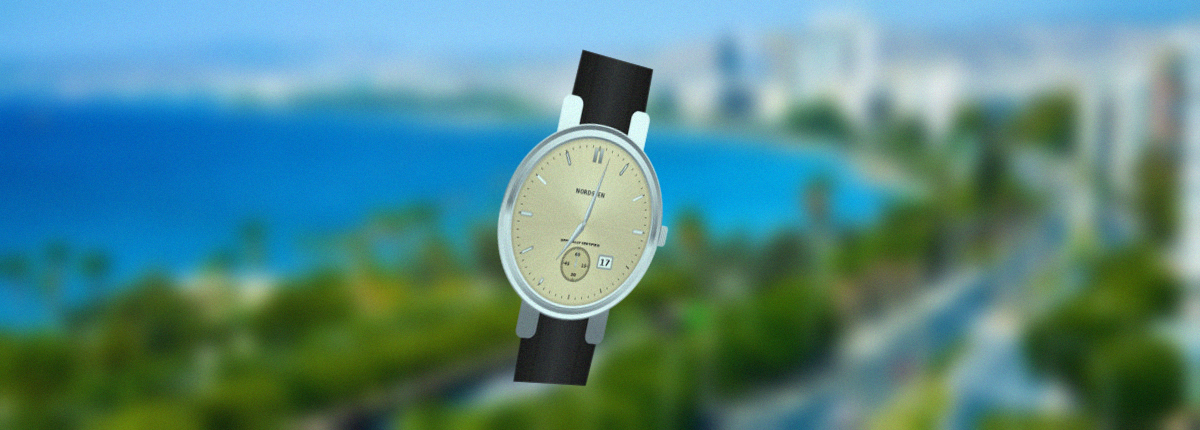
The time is 7:02
